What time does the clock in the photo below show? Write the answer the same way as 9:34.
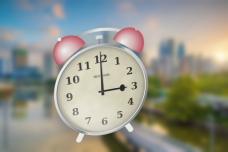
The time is 3:00
